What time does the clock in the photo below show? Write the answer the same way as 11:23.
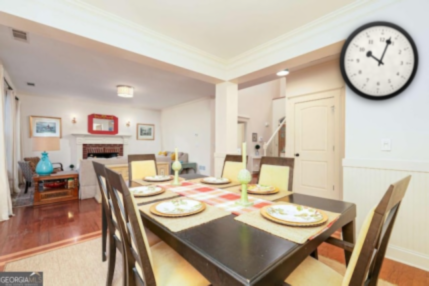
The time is 10:03
